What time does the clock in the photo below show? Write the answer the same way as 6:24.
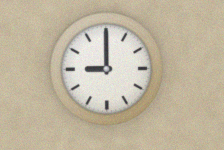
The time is 9:00
